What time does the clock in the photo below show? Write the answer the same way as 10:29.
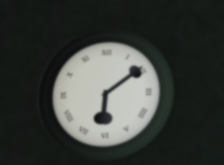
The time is 6:09
